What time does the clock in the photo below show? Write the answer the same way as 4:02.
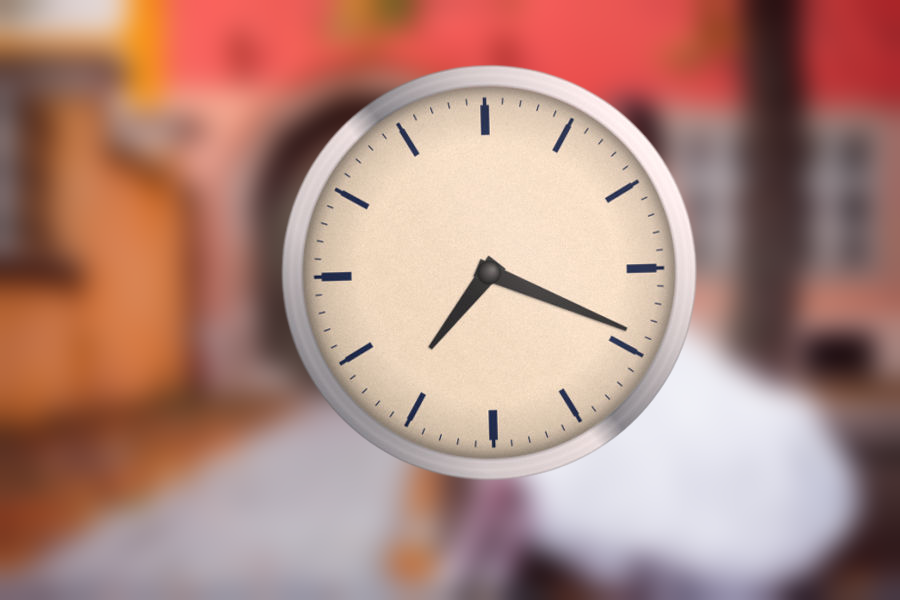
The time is 7:19
